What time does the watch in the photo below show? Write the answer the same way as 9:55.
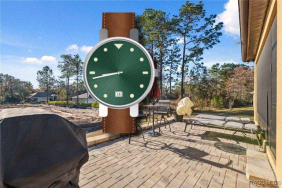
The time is 8:43
